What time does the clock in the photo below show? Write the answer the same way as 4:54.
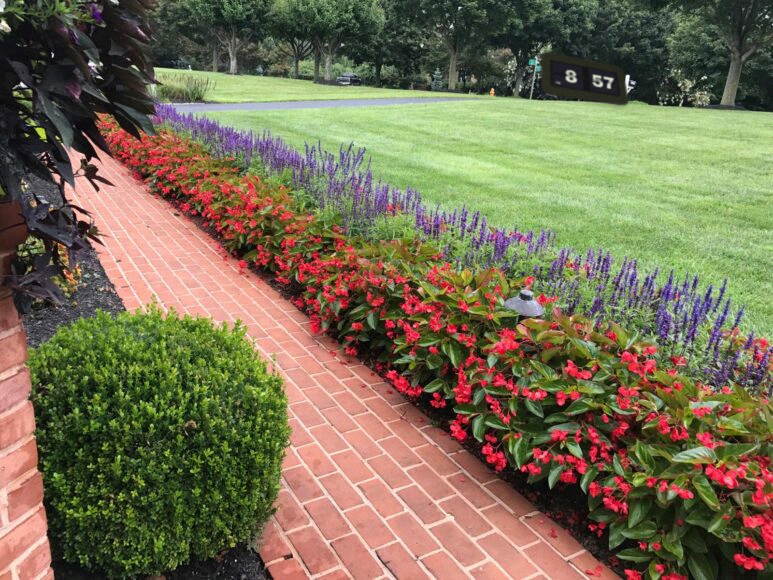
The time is 8:57
